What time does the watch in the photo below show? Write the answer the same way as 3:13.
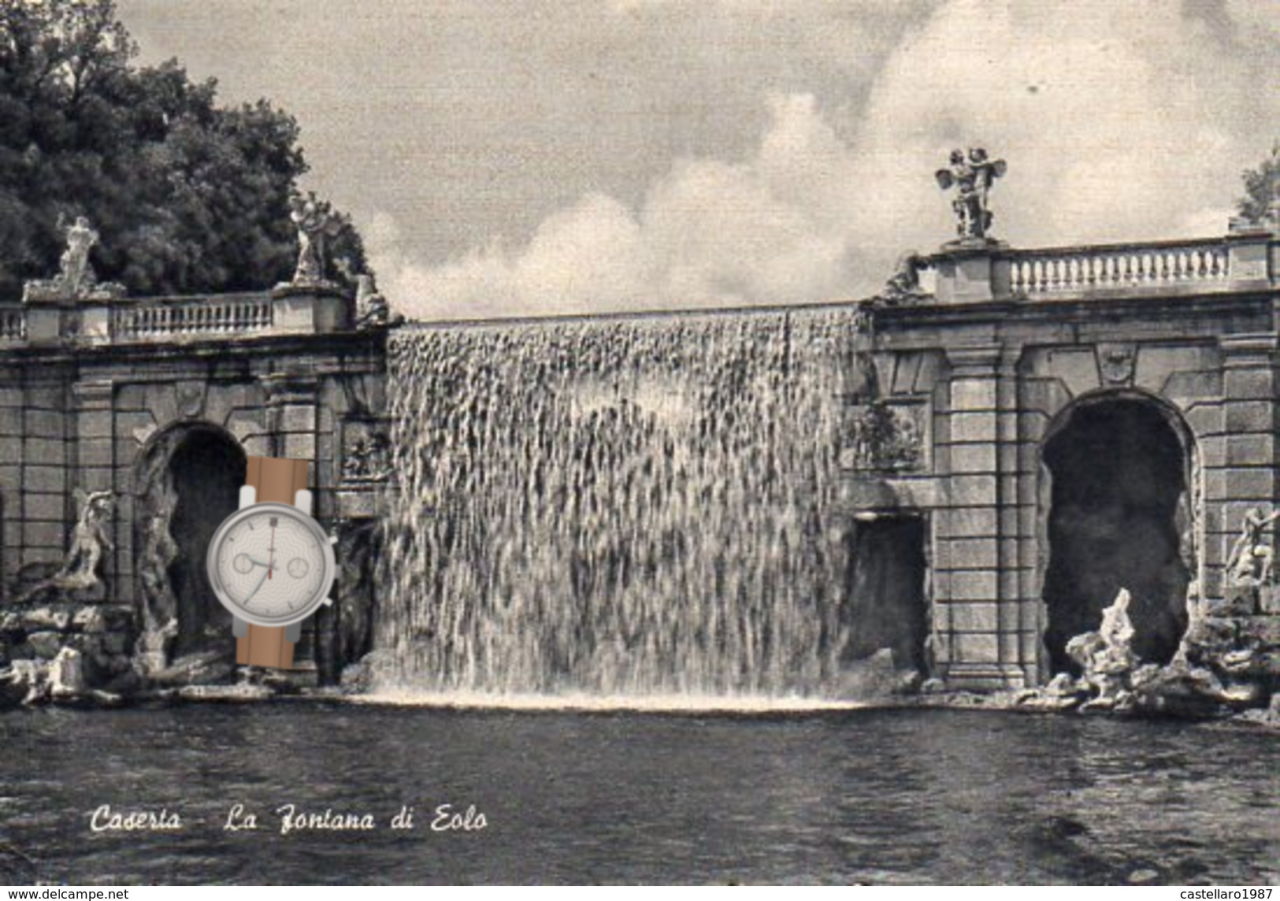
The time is 9:35
